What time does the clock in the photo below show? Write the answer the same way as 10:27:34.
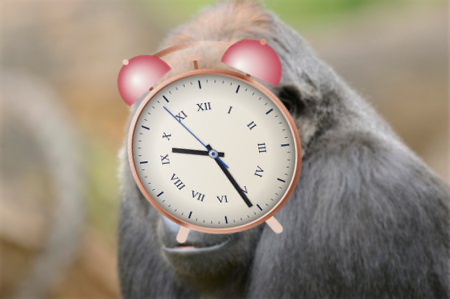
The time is 9:25:54
